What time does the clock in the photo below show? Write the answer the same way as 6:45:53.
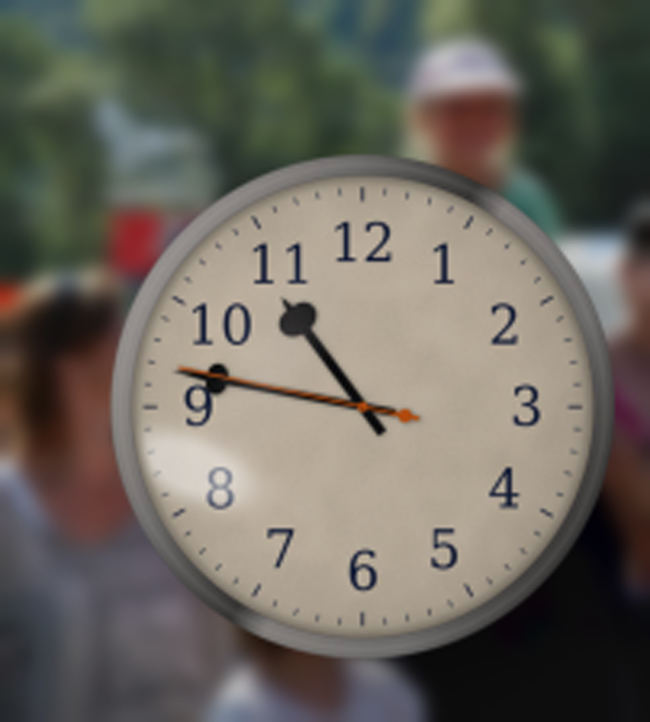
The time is 10:46:47
